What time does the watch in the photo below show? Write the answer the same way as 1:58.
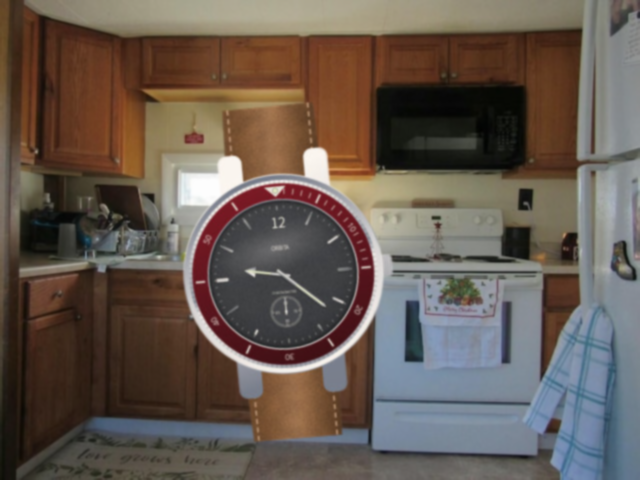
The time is 9:22
